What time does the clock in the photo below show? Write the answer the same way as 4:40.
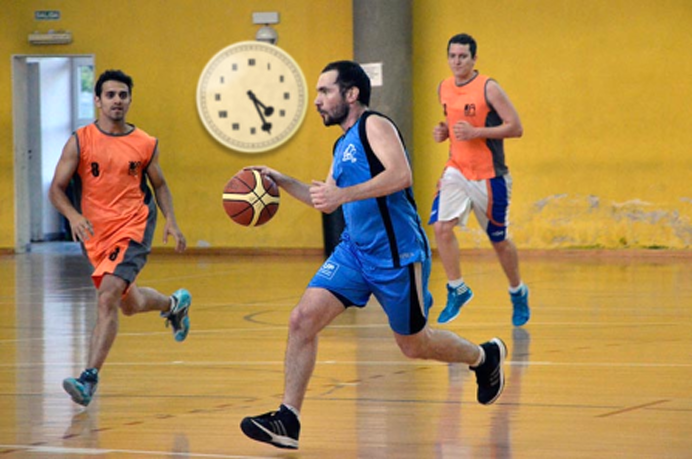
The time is 4:26
